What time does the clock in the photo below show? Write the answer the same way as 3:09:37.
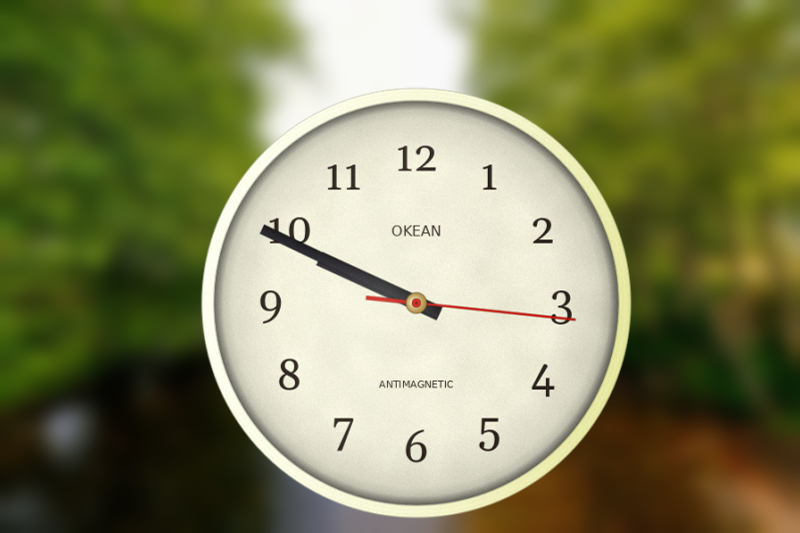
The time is 9:49:16
